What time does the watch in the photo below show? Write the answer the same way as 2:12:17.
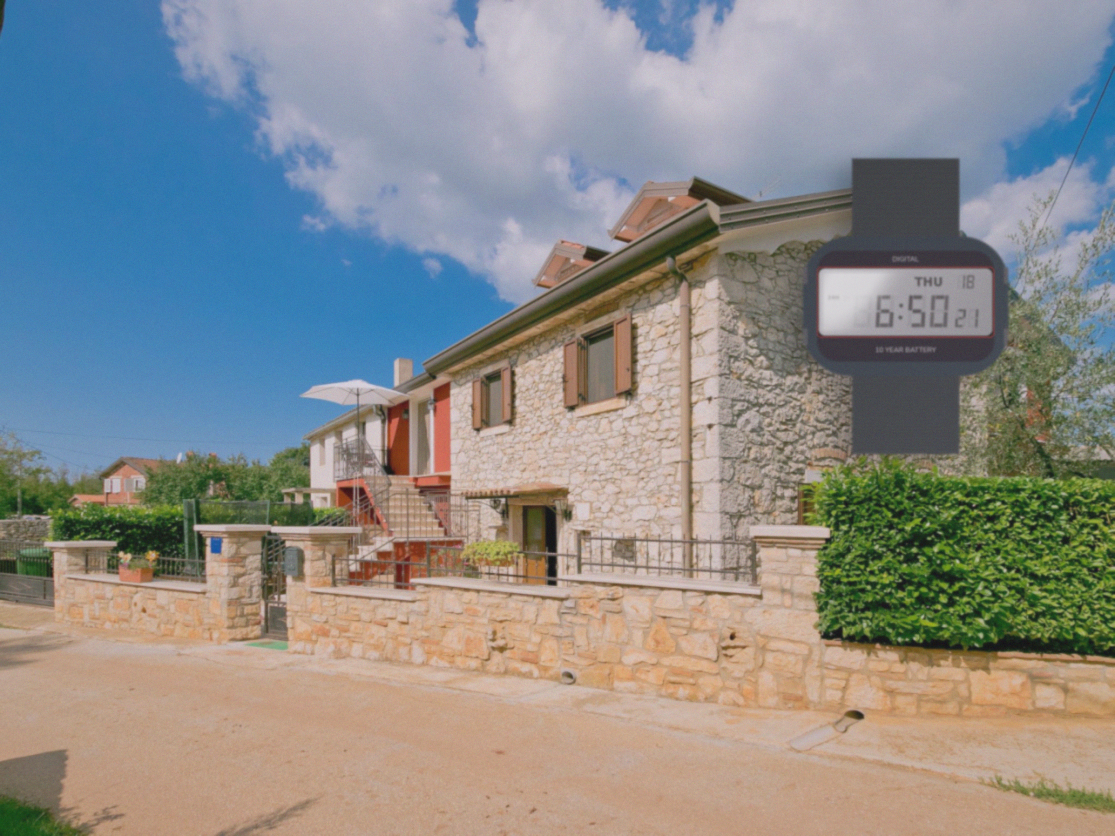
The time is 6:50:21
